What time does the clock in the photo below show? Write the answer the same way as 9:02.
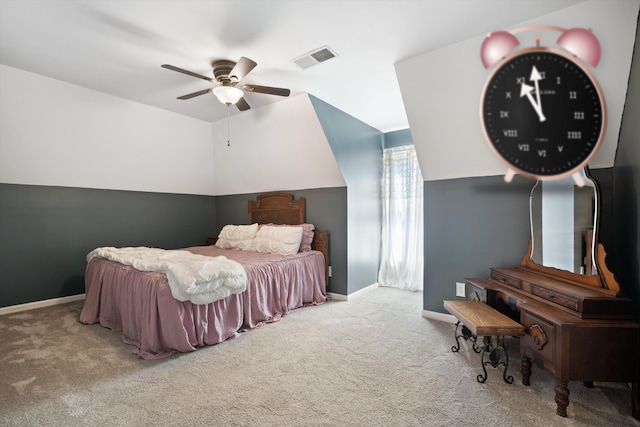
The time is 10:59
